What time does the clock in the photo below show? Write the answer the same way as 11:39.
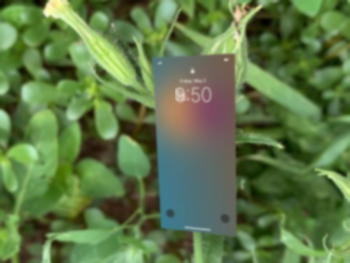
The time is 9:50
